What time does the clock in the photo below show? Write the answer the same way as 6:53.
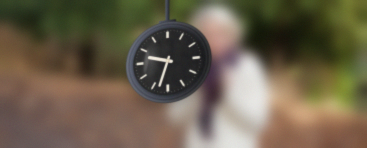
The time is 9:33
